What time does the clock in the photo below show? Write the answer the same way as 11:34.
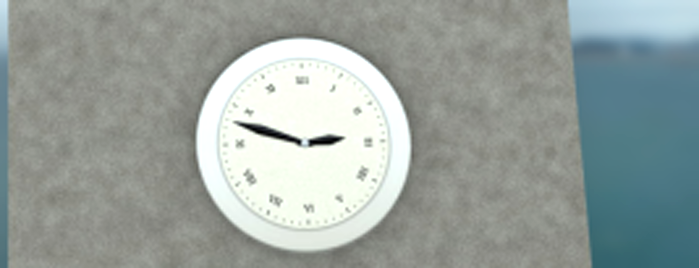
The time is 2:48
